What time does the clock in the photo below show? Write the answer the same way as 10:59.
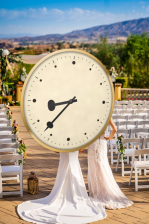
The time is 8:37
